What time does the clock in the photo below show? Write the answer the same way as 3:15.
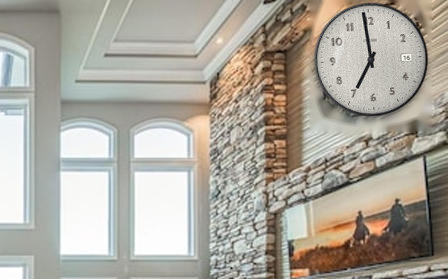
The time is 6:59
